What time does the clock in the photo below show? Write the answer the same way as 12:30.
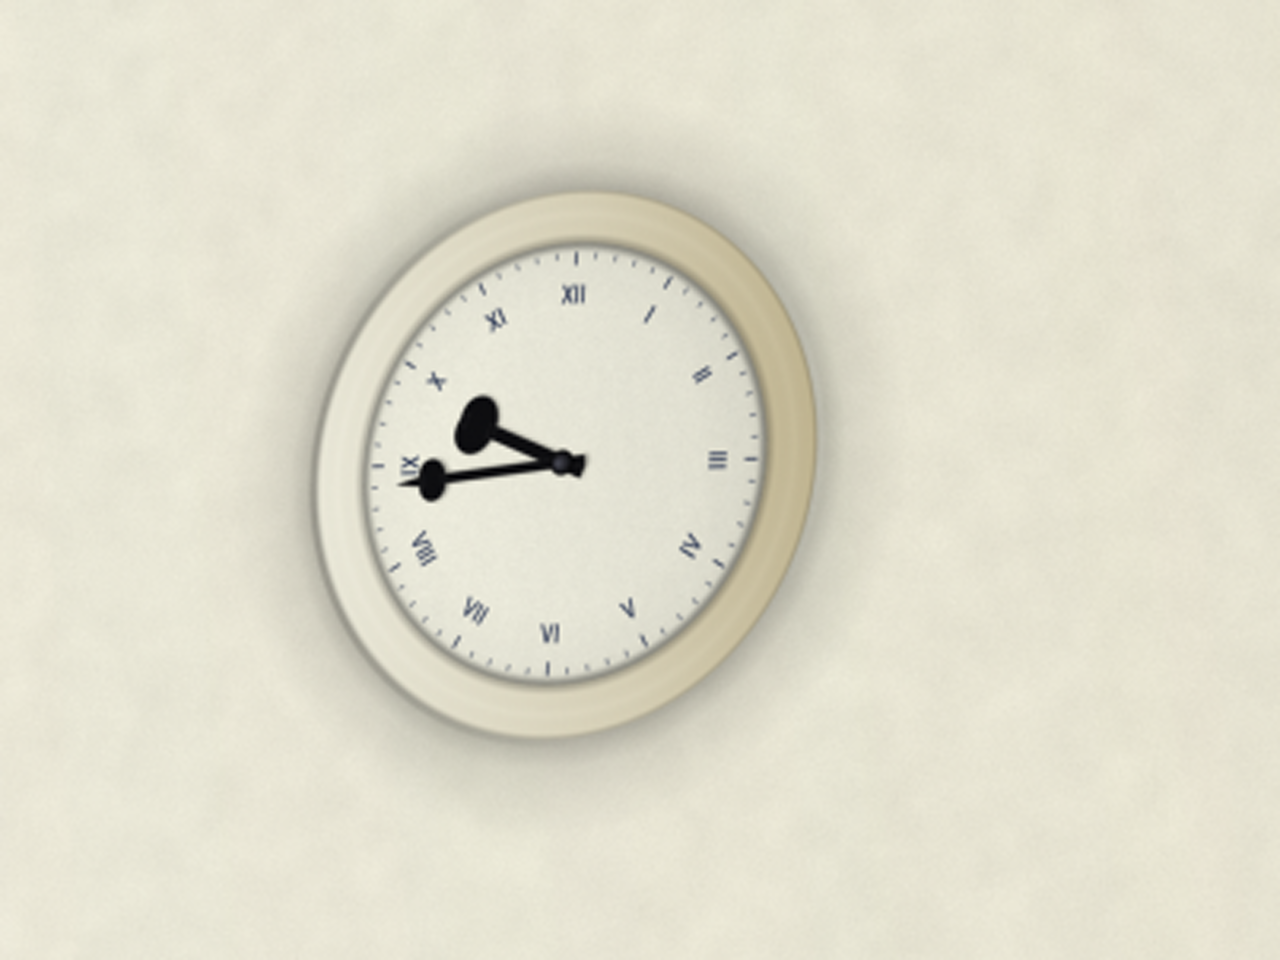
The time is 9:44
